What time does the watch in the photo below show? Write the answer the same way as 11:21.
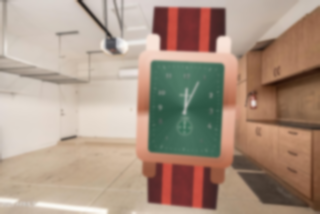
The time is 12:04
